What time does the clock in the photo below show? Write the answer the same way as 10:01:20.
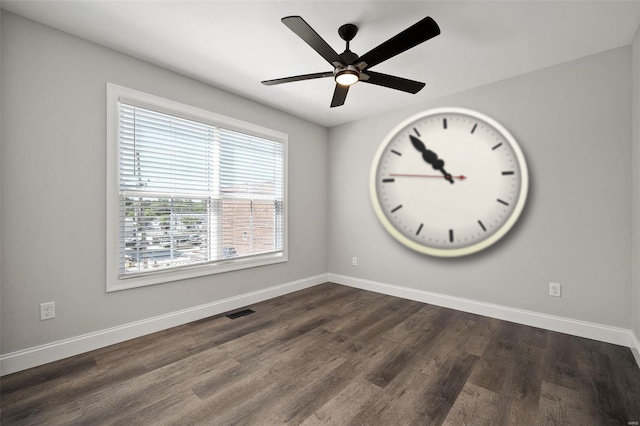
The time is 10:53:46
